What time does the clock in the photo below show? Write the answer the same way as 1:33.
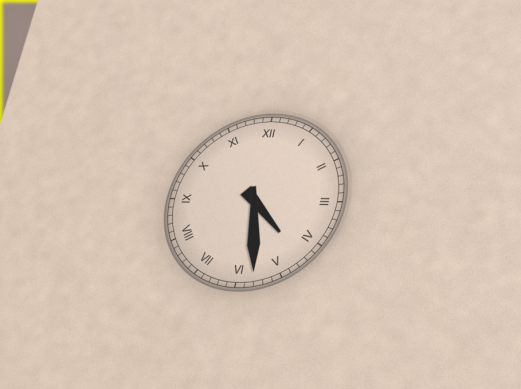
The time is 4:28
